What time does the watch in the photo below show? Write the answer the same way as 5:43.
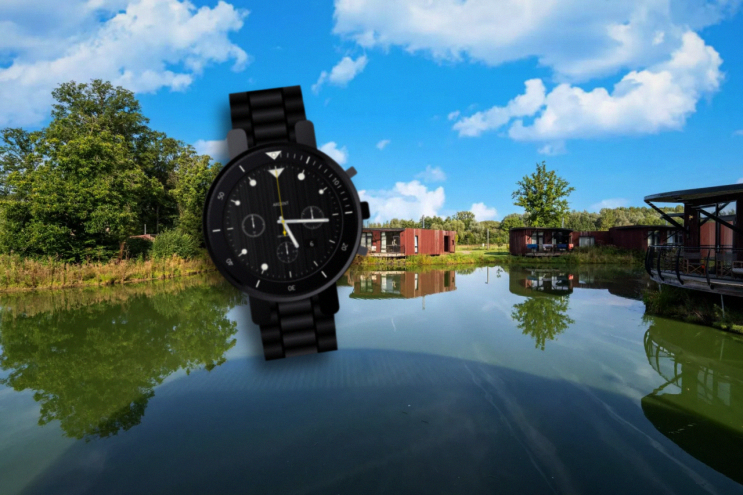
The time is 5:16
